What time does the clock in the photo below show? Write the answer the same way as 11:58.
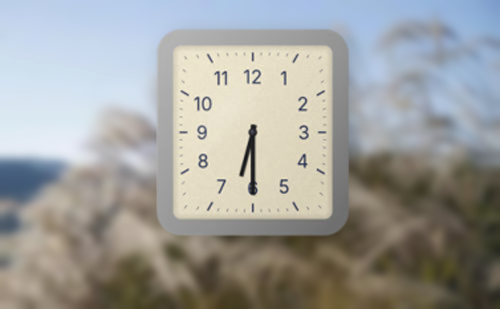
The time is 6:30
